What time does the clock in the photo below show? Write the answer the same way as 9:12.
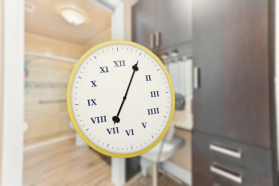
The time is 7:05
